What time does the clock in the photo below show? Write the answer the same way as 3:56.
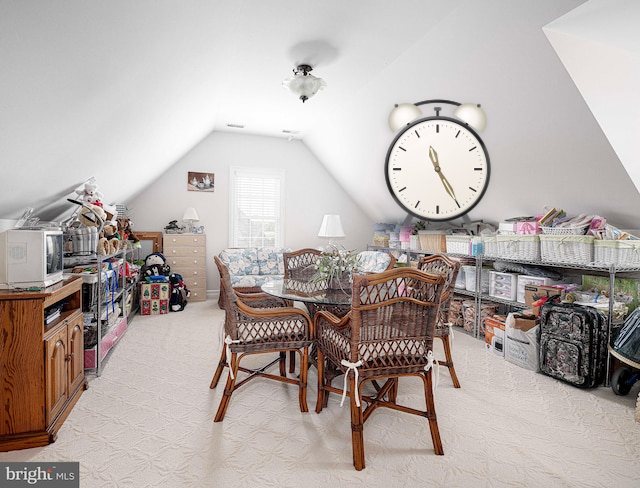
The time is 11:25
